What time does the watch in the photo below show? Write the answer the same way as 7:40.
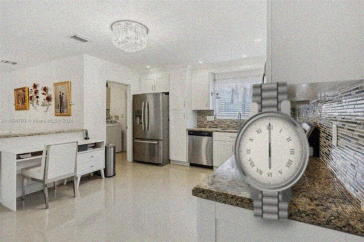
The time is 6:00
